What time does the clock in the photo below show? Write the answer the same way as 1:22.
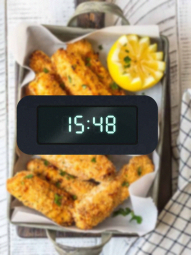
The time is 15:48
